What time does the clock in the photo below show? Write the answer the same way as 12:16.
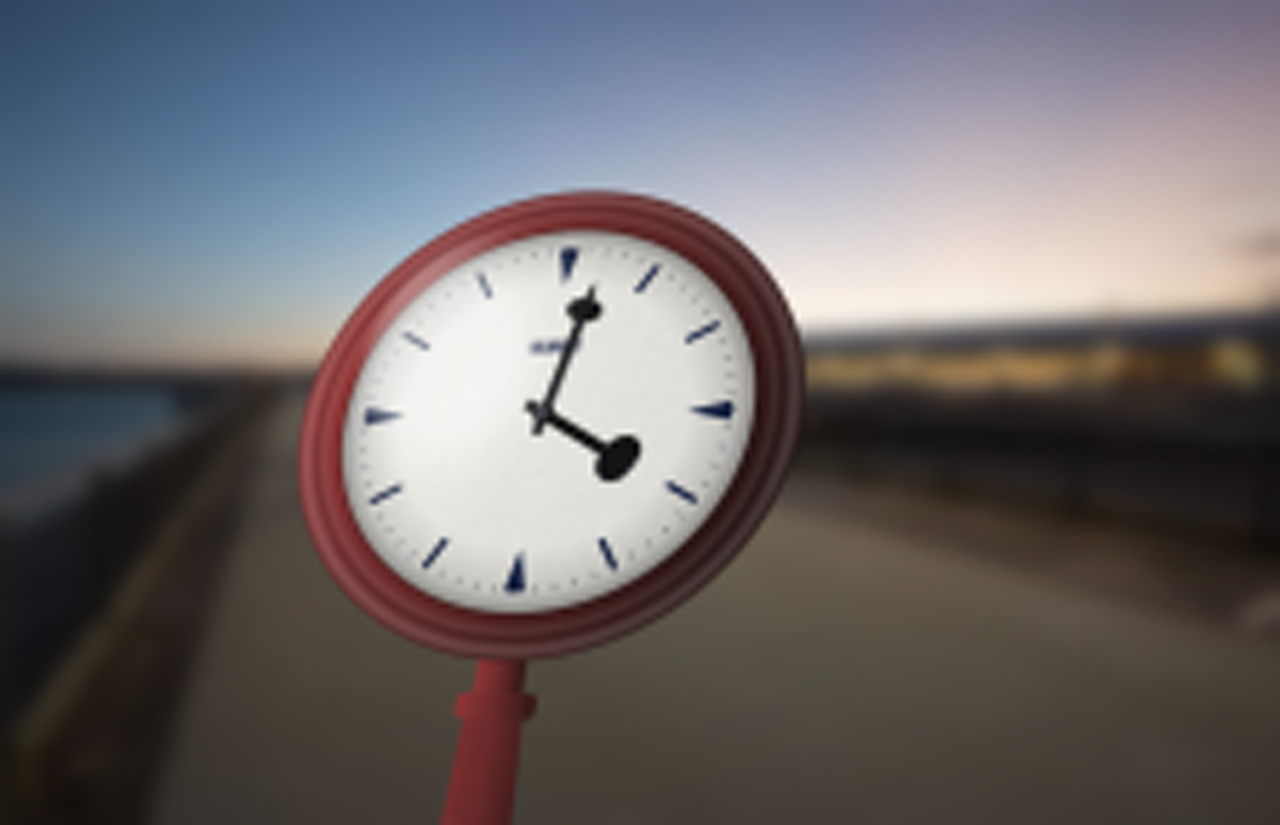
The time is 4:02
